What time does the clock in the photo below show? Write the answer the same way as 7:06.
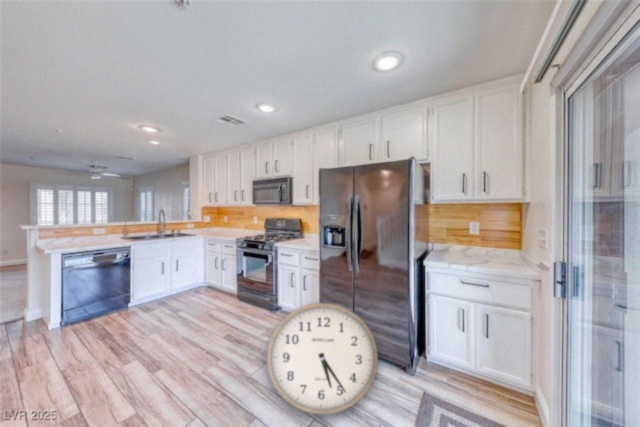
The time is 5:24
